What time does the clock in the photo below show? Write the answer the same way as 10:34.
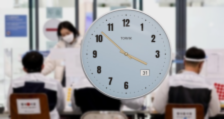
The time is 3:52
